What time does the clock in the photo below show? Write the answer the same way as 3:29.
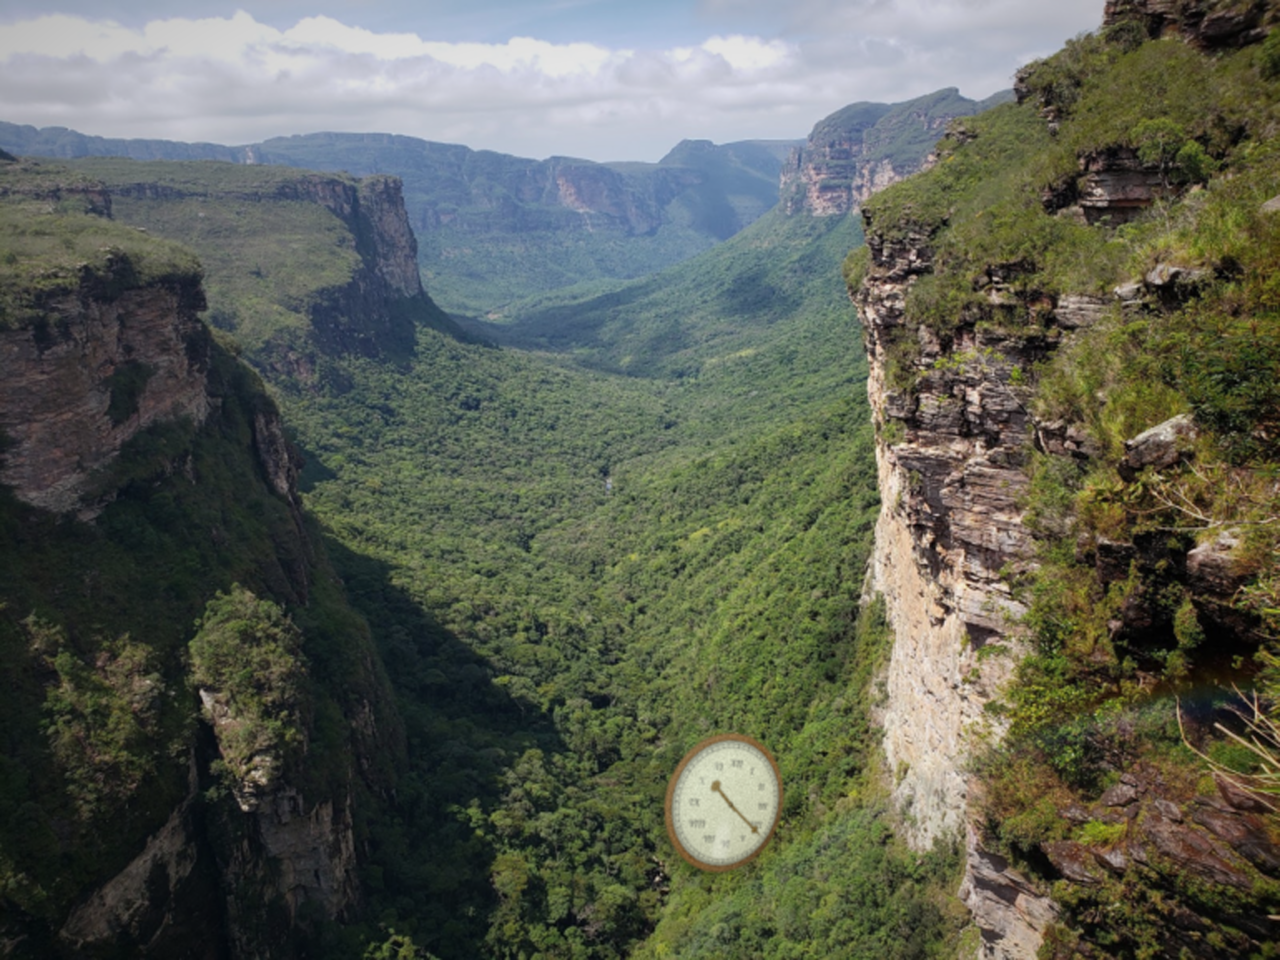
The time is 10:21
